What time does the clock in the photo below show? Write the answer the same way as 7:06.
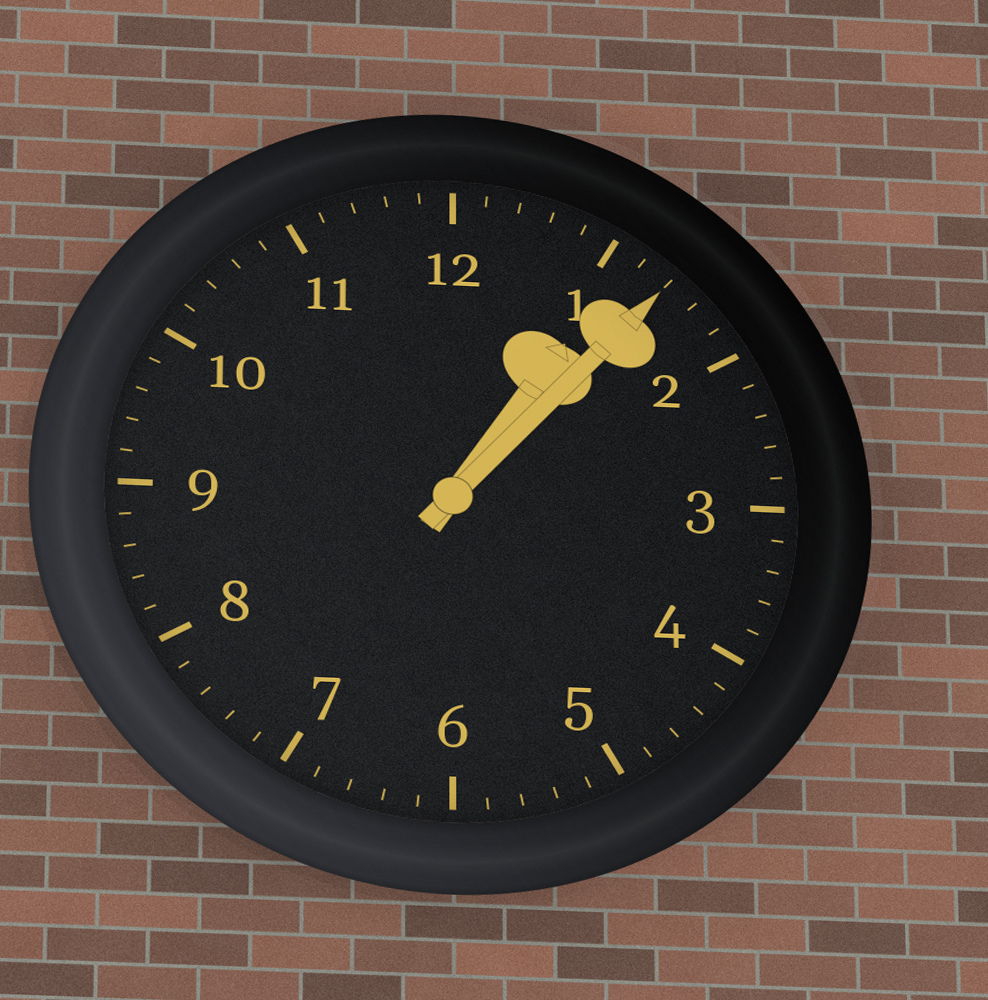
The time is 1:07
